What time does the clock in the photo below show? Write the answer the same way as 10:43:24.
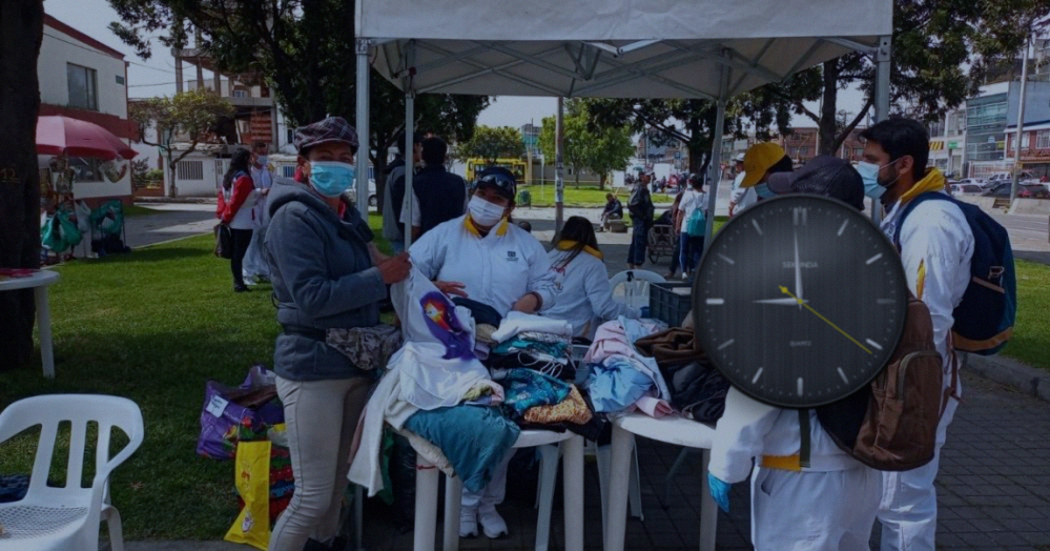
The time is 8:59:21
